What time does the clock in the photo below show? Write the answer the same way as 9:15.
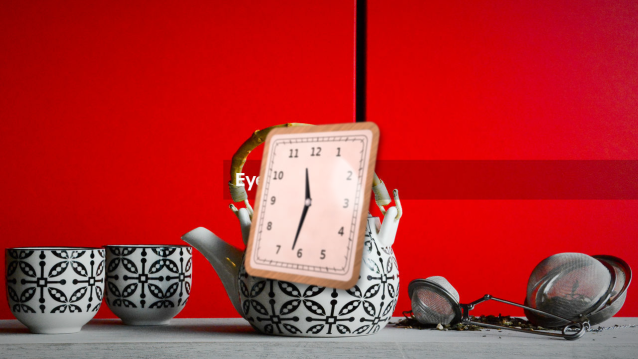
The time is 11:32
